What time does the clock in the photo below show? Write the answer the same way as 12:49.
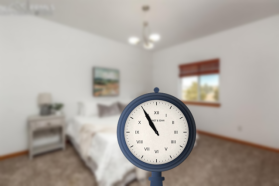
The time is 10:55
